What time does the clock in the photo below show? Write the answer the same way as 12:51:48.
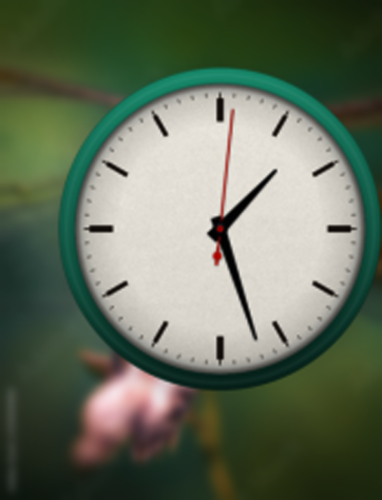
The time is 1:27:01
